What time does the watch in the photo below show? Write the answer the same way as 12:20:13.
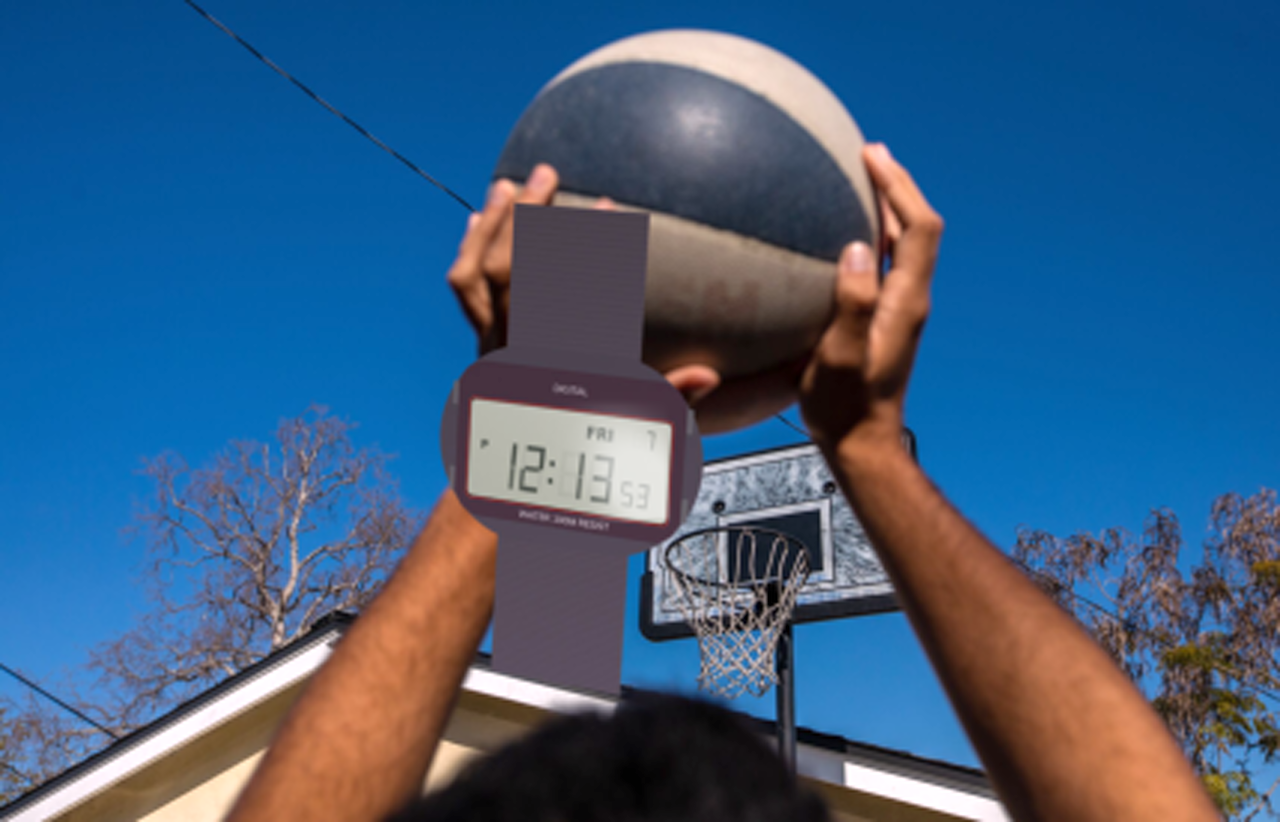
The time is 12:13:53
